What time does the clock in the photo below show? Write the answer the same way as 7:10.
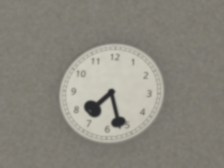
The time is 7:27
